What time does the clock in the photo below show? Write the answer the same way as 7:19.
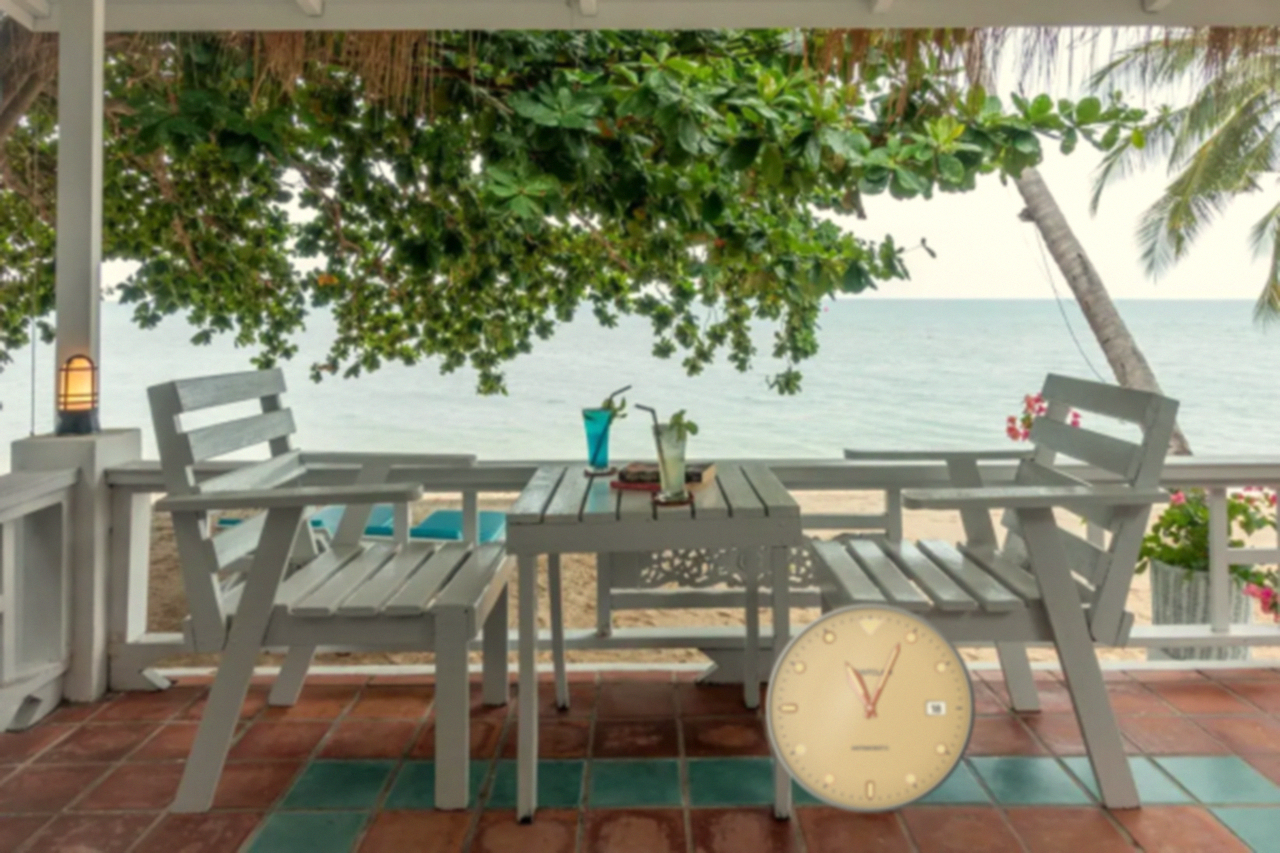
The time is 11:04
